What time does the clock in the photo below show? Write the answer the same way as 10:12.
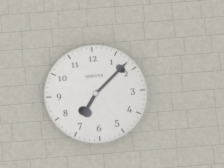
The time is 7:08
